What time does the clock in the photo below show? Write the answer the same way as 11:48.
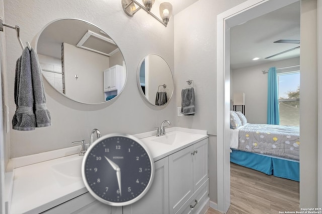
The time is 10:29
